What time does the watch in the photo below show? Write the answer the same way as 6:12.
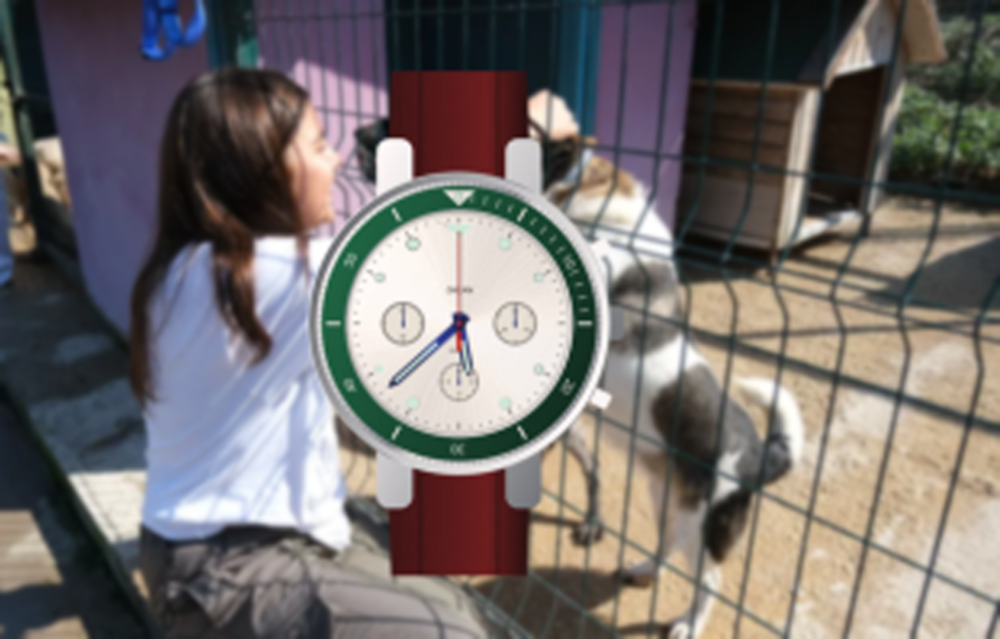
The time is 5:38
